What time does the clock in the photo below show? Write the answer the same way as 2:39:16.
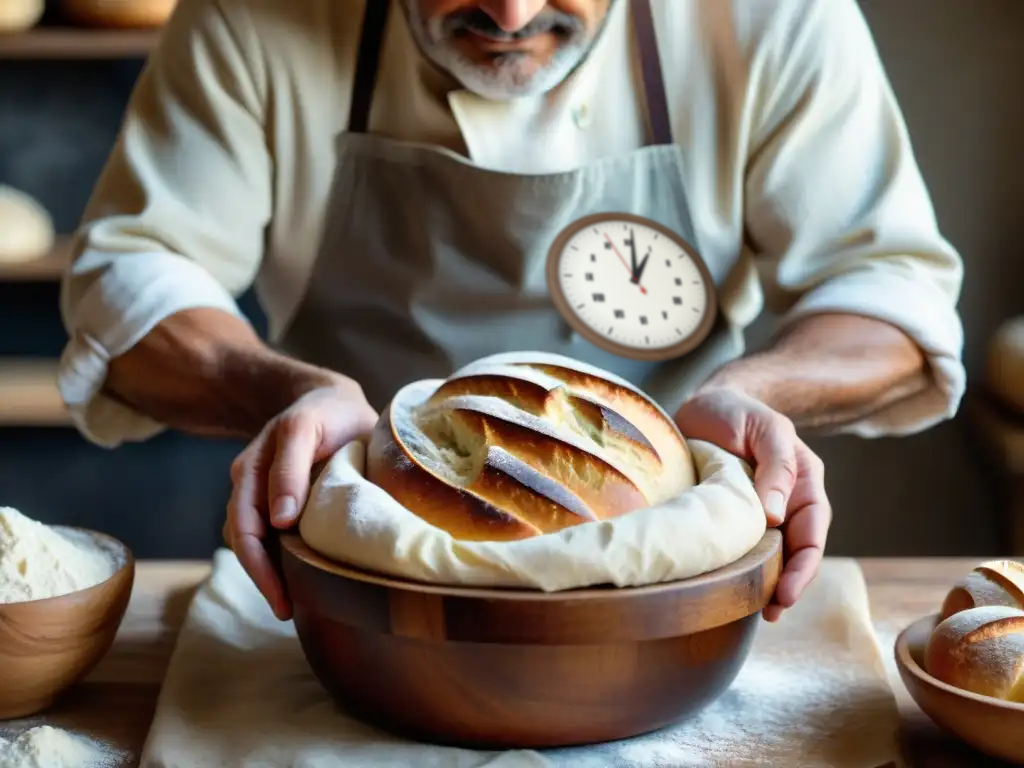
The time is 1:00:56
